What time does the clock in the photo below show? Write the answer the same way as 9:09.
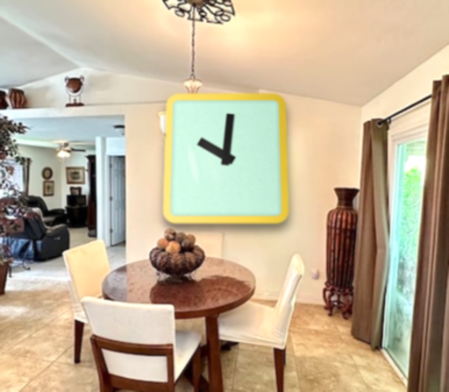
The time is 10:01
